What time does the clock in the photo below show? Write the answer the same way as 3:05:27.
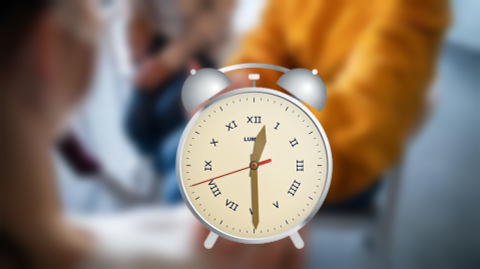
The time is 12:29:42
